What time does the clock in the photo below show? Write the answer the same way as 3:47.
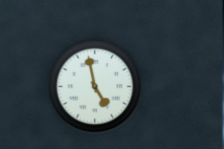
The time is 4:58
